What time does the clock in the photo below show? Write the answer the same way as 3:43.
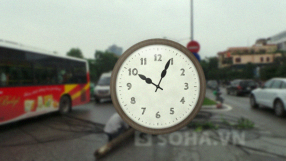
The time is 10:04
